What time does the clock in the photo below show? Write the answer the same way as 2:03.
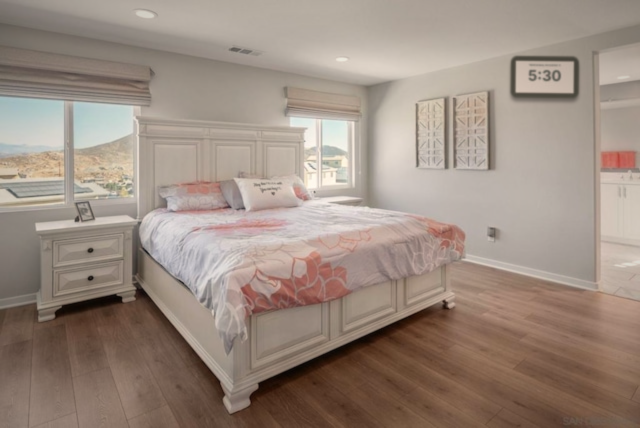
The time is 5:30
